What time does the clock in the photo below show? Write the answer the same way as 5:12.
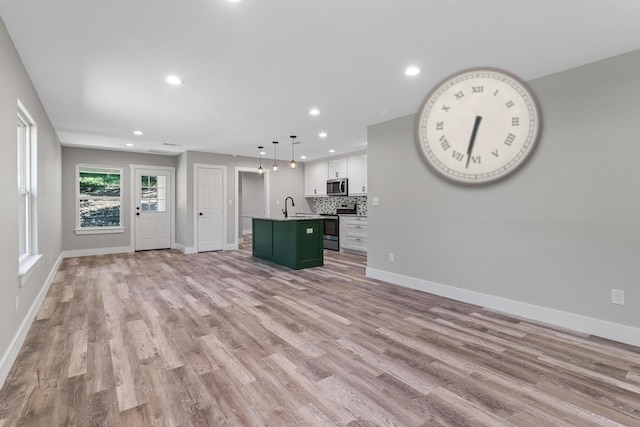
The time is 6:32
